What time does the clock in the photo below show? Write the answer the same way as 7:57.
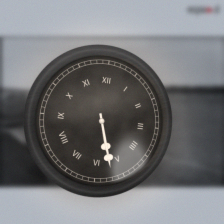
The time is 5:27
